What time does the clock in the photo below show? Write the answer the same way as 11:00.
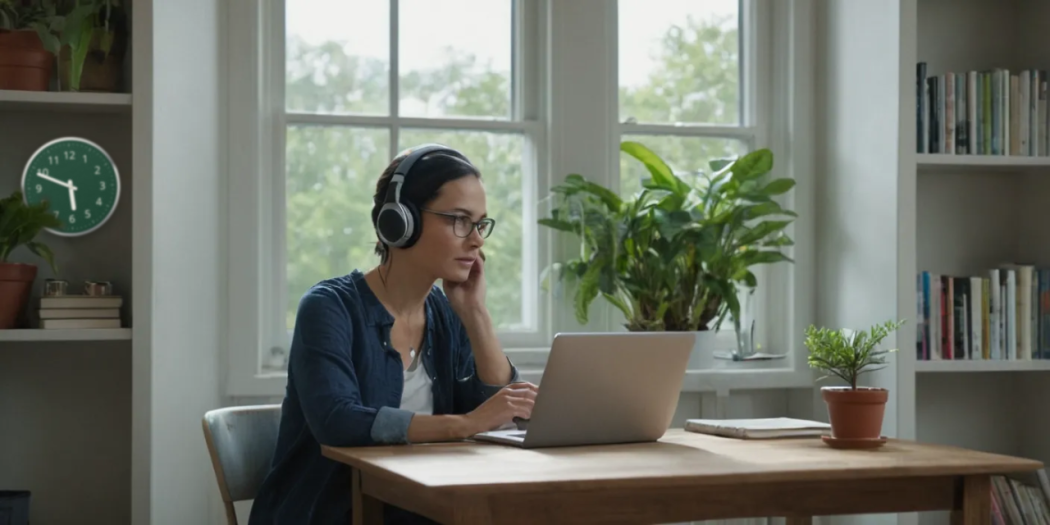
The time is 5:49
